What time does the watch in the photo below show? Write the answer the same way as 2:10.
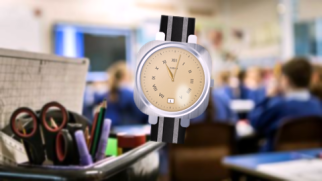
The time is 11:02
